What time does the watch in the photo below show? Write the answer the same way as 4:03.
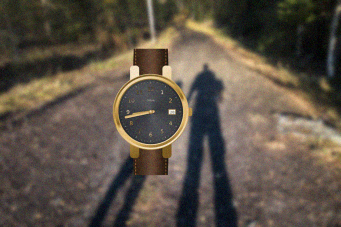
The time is 8:43
